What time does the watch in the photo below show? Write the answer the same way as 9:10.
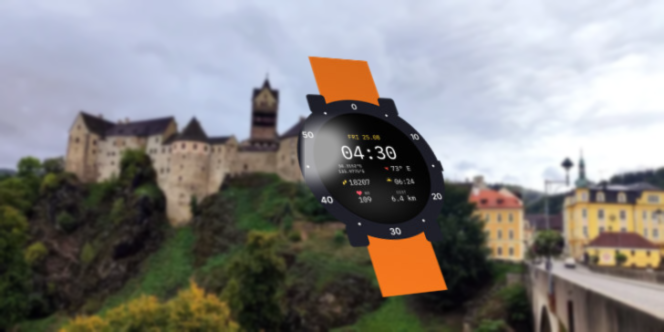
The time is 4:30
